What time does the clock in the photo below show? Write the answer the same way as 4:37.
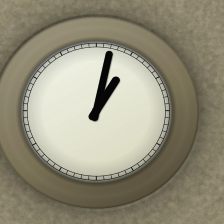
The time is 1:02
